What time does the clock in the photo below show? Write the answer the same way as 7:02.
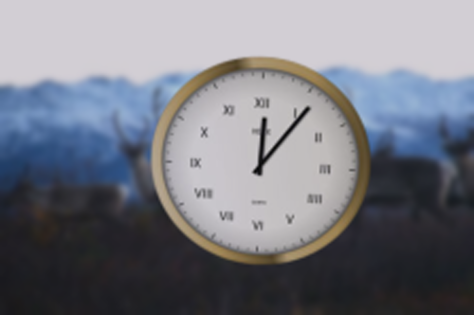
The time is 12:06
